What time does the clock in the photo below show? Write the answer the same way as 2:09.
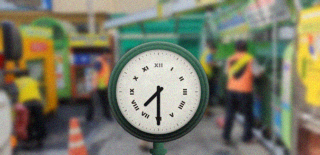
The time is 7:30
